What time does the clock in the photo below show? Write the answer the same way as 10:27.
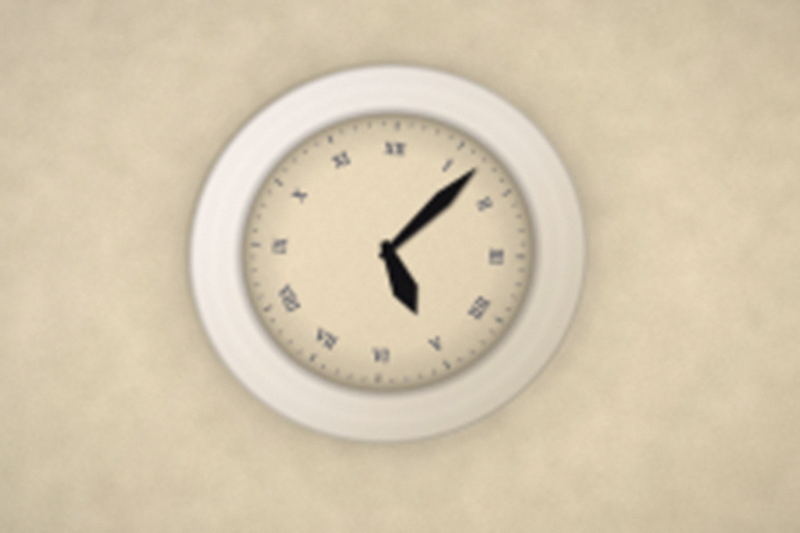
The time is 5:07
